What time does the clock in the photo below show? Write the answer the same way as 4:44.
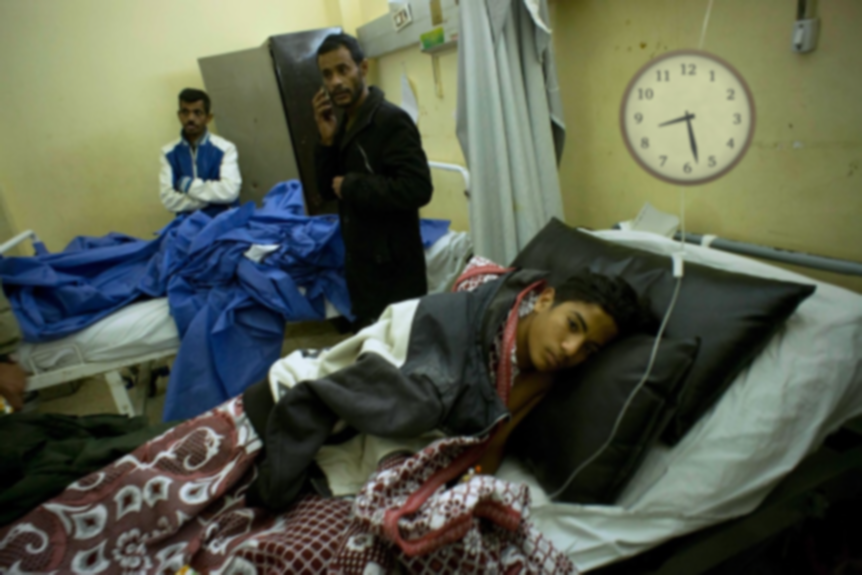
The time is 8:28
